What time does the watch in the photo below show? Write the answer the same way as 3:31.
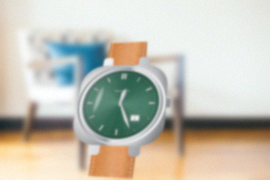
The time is 12:26
